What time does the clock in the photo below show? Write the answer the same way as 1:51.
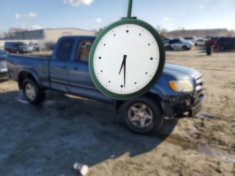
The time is 6:29
